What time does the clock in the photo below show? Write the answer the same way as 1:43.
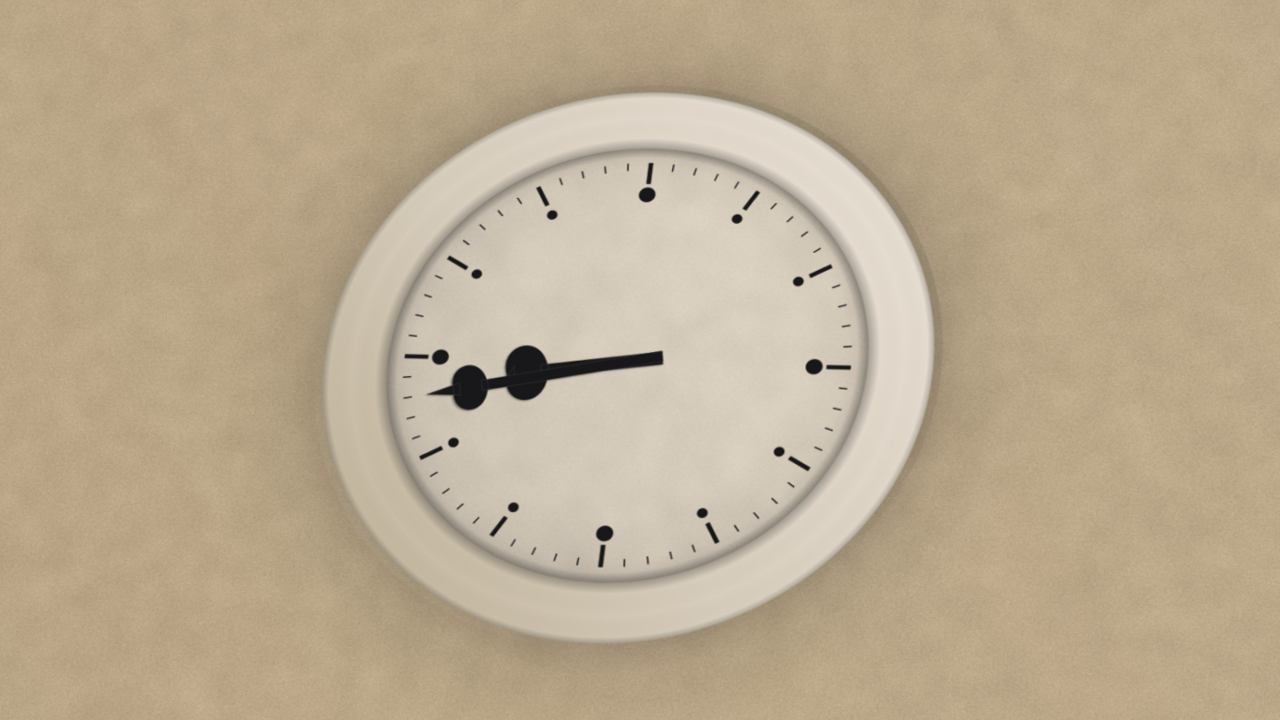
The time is 8:43
